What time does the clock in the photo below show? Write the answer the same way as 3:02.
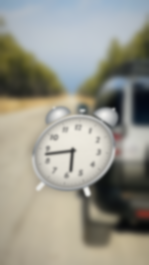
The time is 5:43
